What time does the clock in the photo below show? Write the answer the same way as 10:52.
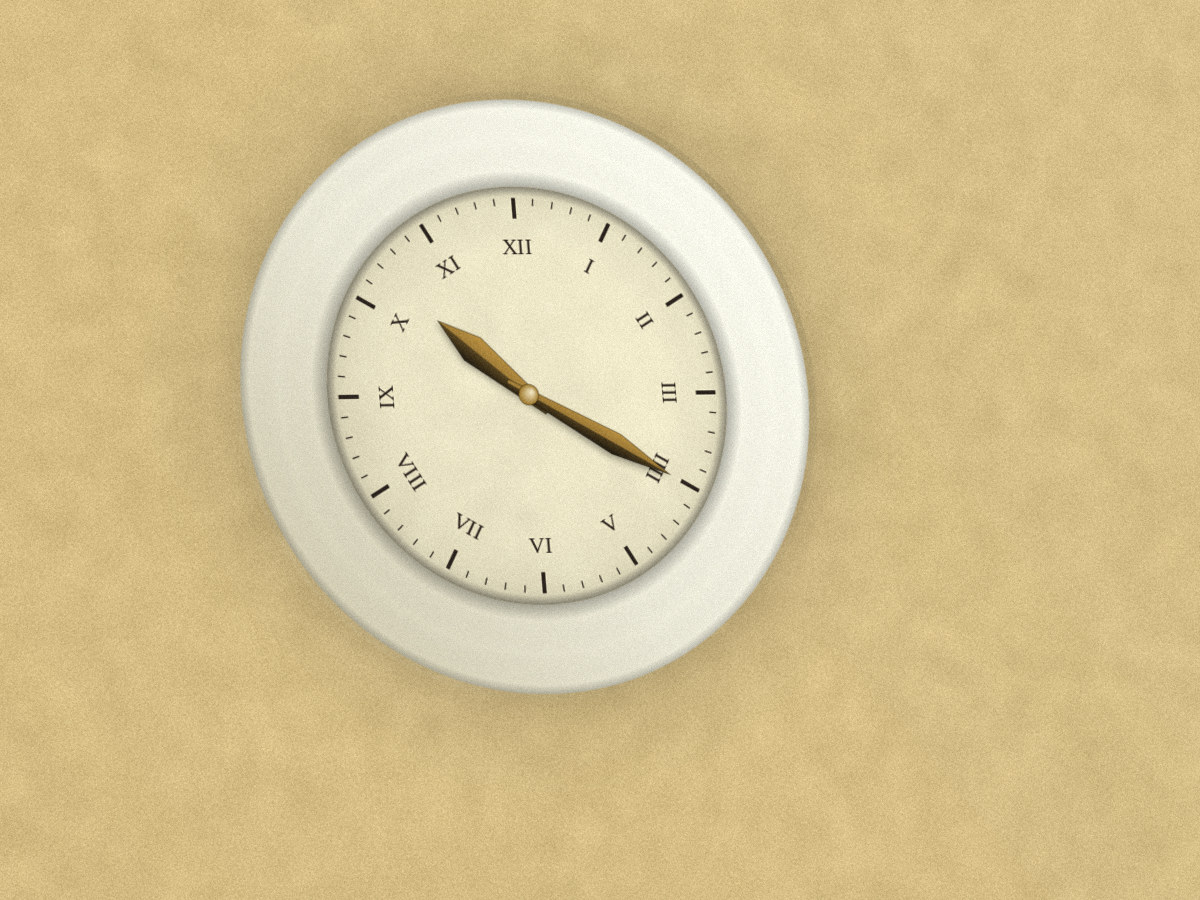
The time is 10:20
